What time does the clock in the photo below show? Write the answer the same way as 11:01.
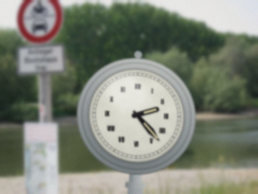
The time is 2:23
